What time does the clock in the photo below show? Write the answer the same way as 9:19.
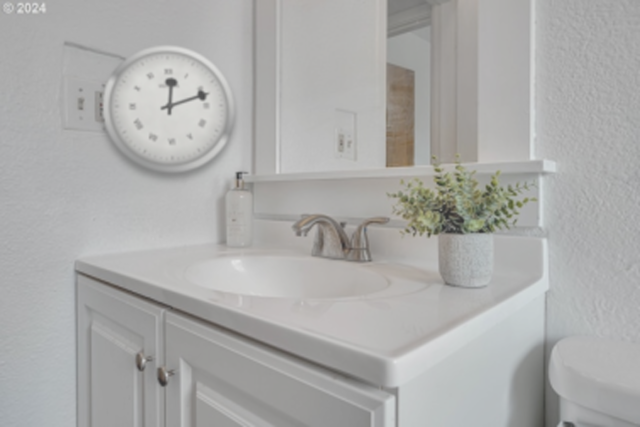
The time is 12:12
